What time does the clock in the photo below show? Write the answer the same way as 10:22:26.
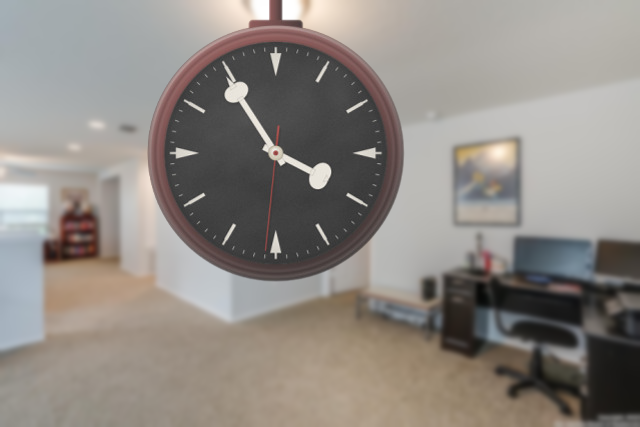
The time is 3:54:31
